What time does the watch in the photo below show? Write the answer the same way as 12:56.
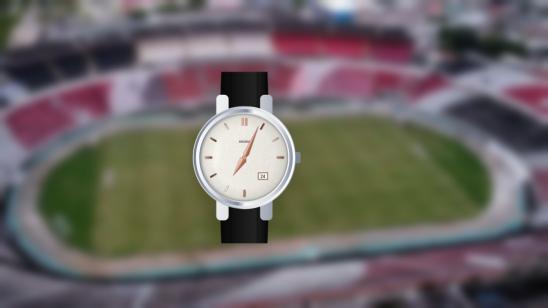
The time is 7:04
